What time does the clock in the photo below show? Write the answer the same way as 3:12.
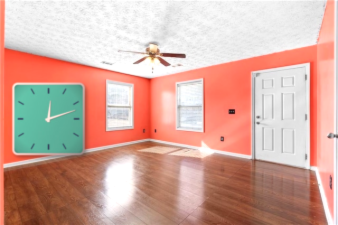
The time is 12:12
